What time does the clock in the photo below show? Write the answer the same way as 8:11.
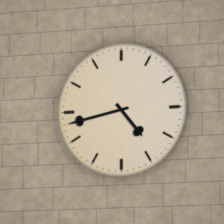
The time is 4:43
